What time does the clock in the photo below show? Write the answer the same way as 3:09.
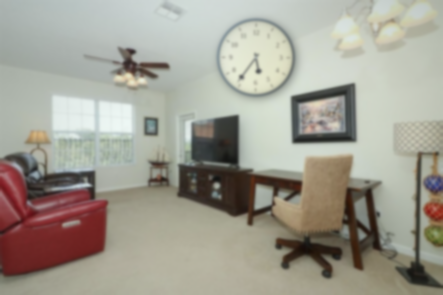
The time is 5:36
